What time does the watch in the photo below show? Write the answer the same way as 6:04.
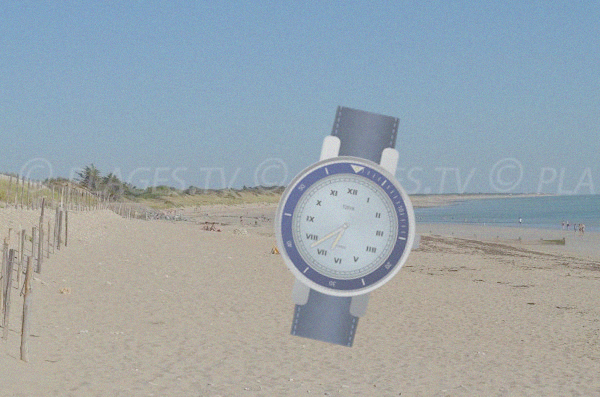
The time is 6:38
